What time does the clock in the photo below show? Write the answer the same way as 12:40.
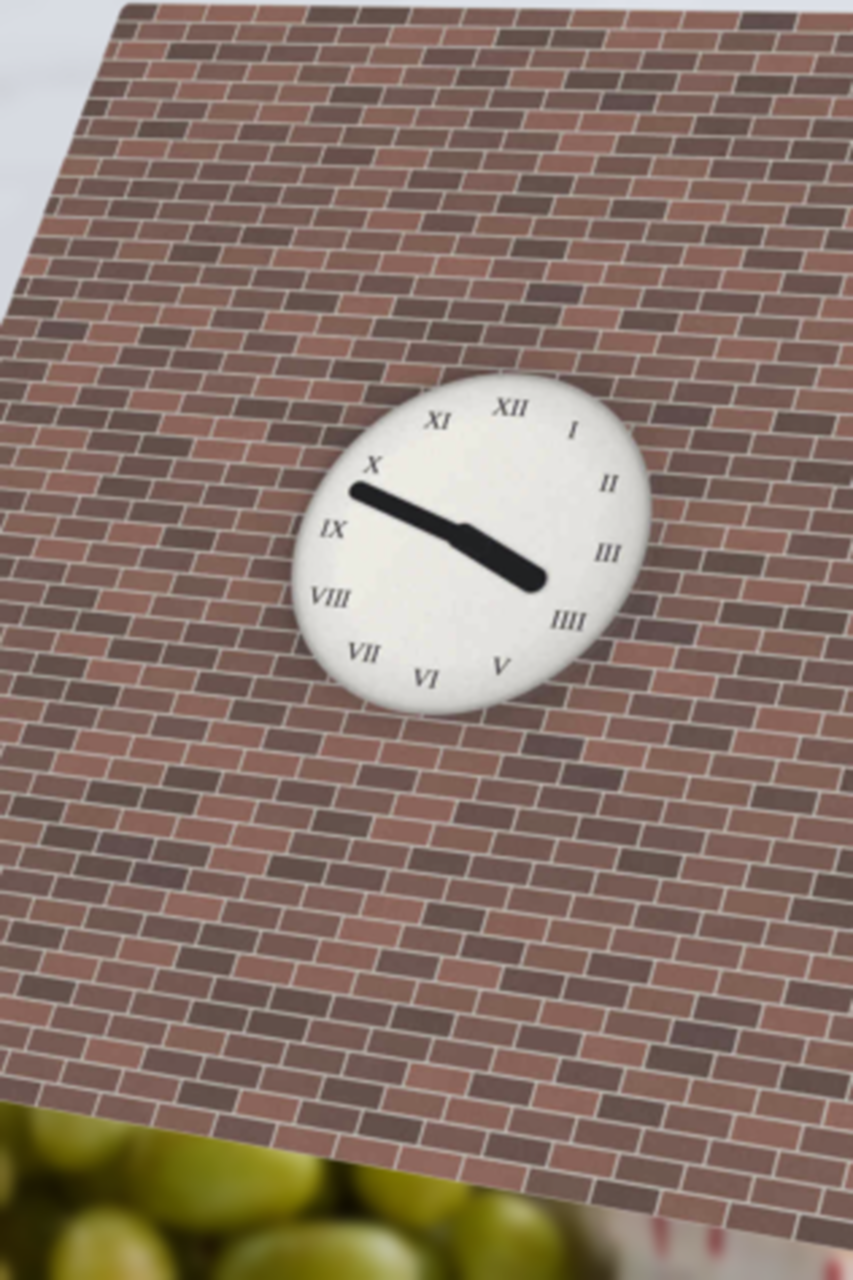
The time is 3:48
